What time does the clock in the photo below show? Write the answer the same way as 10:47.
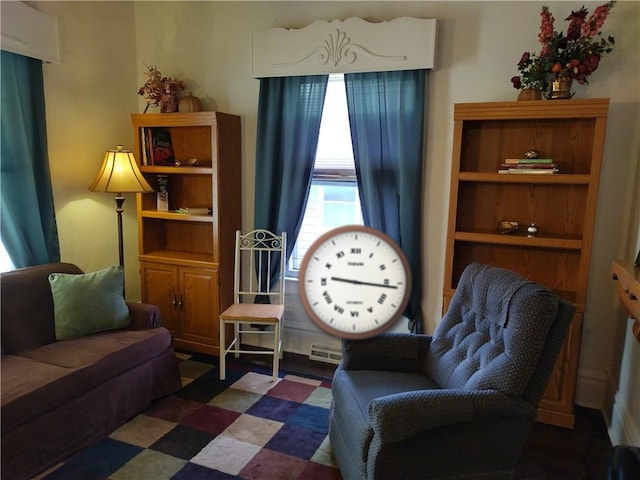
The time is 9:16
